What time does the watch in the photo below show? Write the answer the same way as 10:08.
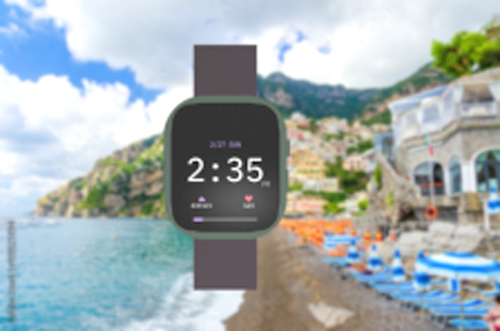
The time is 2:35
